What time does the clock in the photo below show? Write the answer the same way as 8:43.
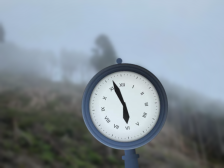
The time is 5:57
